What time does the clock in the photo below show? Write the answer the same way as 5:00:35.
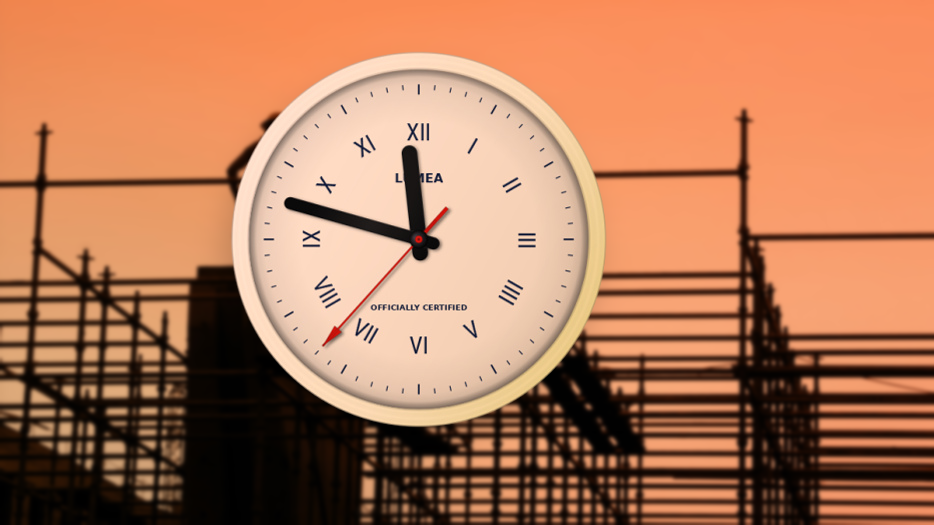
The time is 11:47:37
